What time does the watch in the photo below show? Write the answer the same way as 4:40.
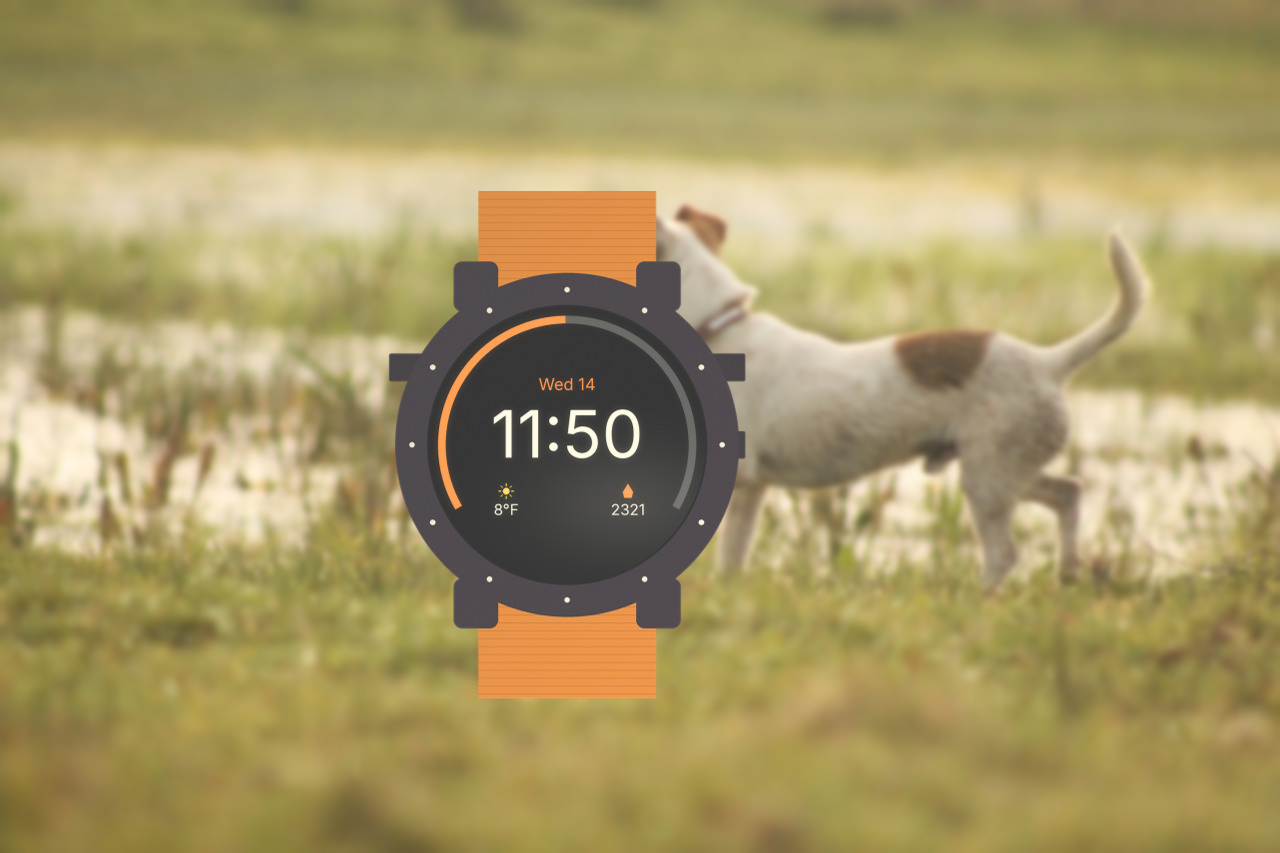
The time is 11:50
